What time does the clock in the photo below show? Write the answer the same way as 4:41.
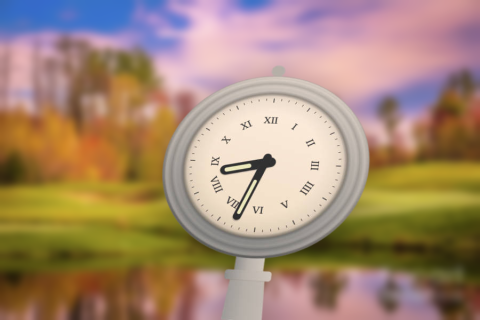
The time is 8:33
